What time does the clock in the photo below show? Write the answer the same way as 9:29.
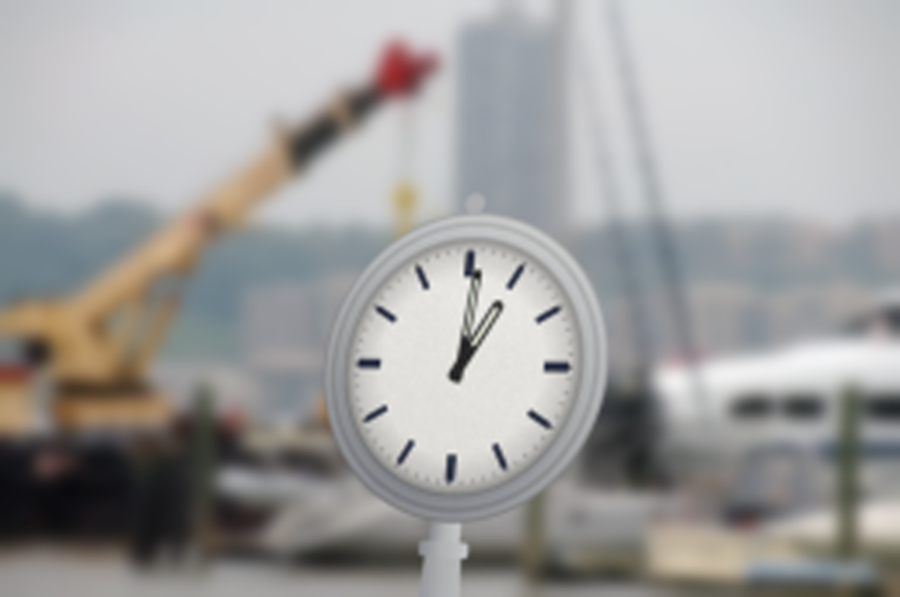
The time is 1:01
